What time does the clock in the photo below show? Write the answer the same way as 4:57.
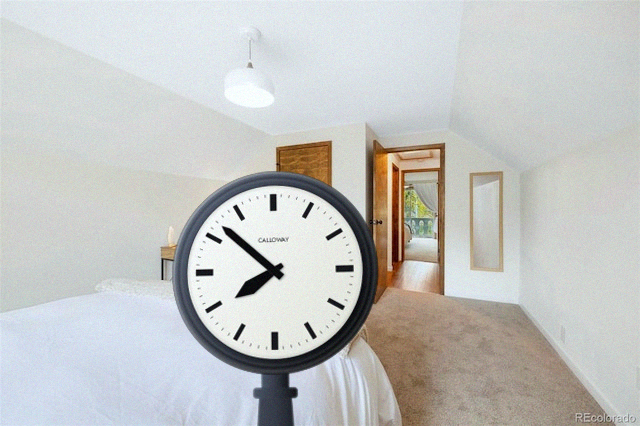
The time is 7:52
